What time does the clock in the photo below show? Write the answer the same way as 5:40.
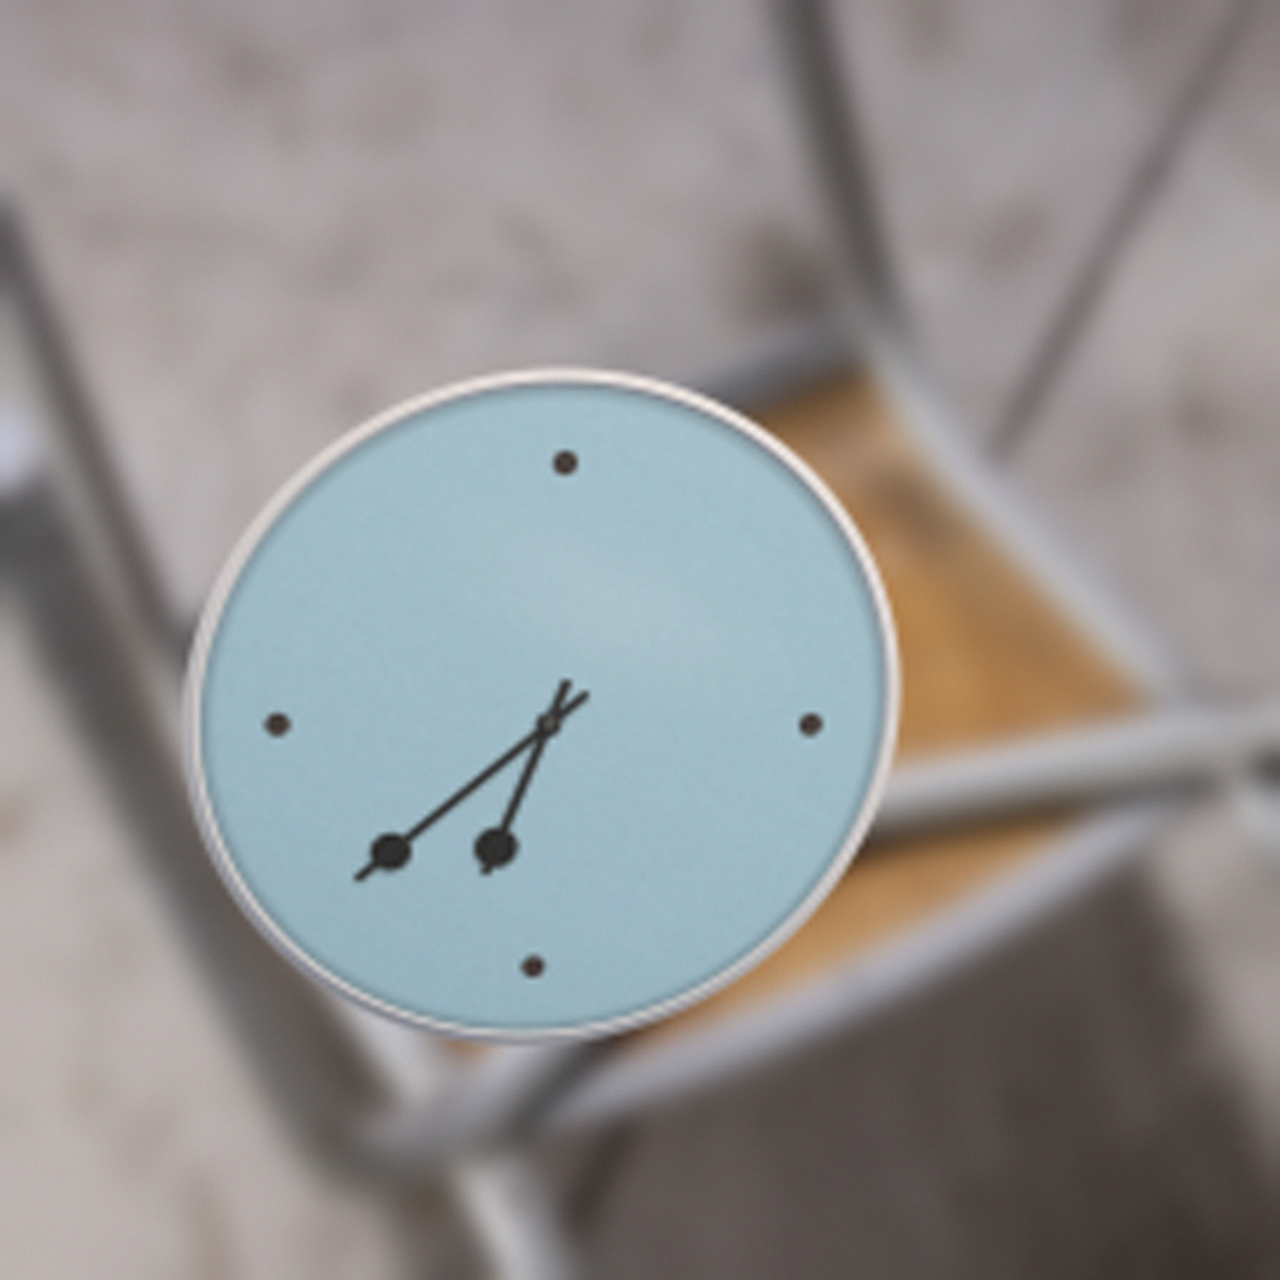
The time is 6:38
